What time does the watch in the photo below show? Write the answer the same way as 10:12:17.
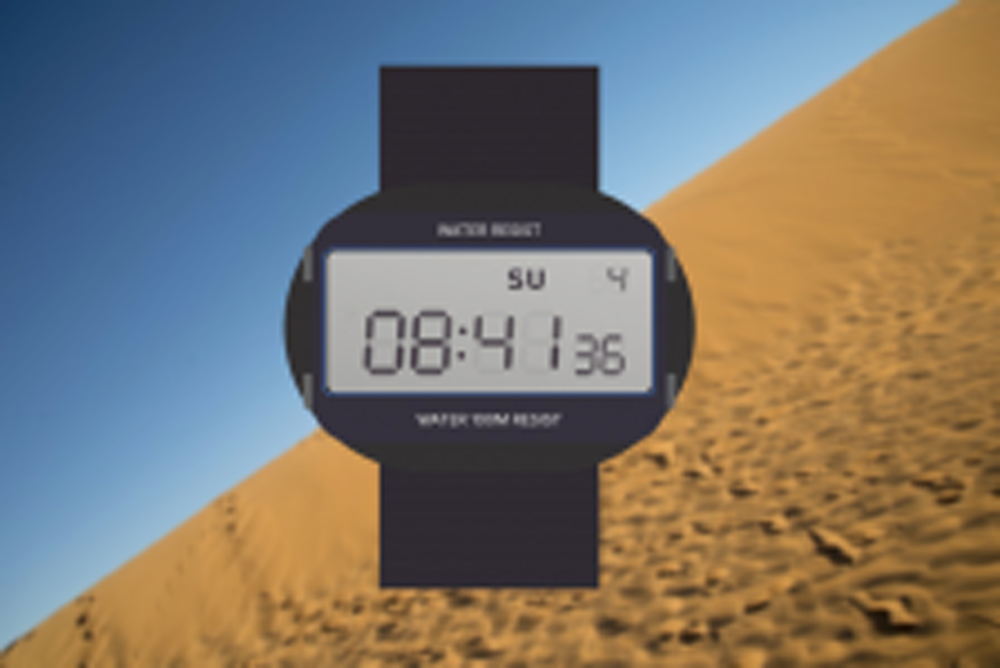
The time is 8:41:36
